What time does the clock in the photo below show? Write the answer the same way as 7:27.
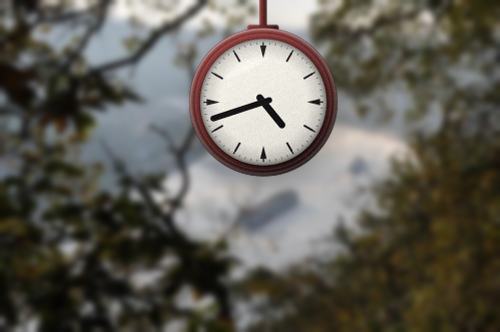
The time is 4:42
